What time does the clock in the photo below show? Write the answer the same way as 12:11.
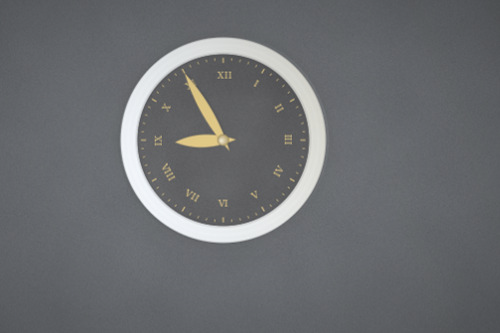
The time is 8:55
